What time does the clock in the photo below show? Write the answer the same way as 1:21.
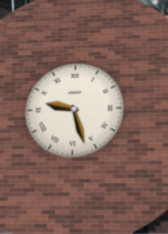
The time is 9:27
